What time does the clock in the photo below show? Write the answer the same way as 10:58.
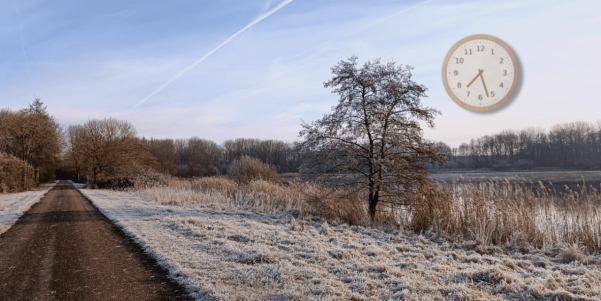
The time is 7:27
